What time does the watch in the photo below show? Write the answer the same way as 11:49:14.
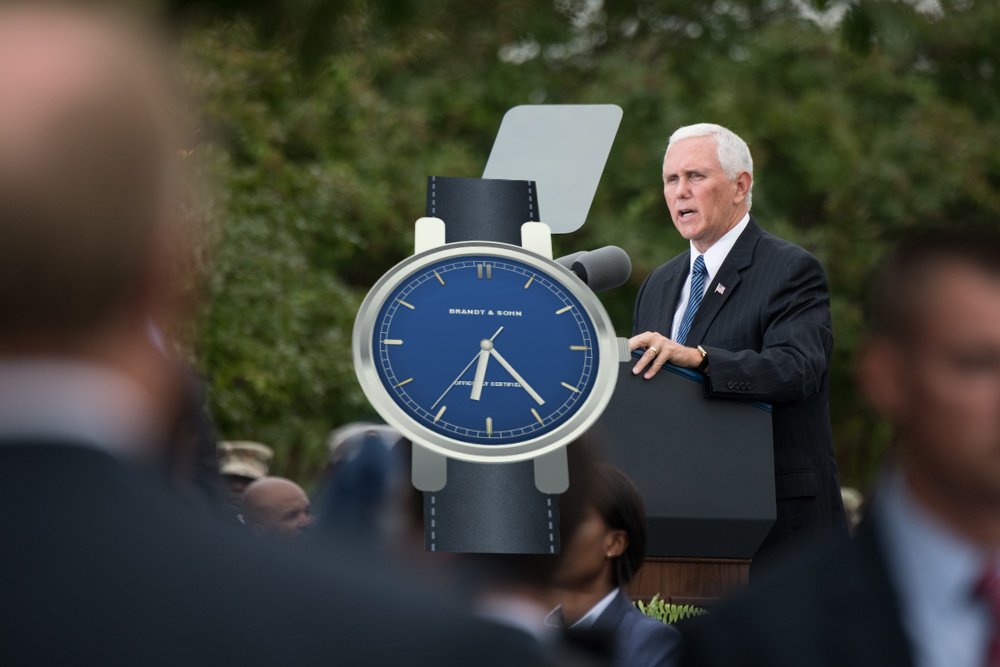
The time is 6:23:36
